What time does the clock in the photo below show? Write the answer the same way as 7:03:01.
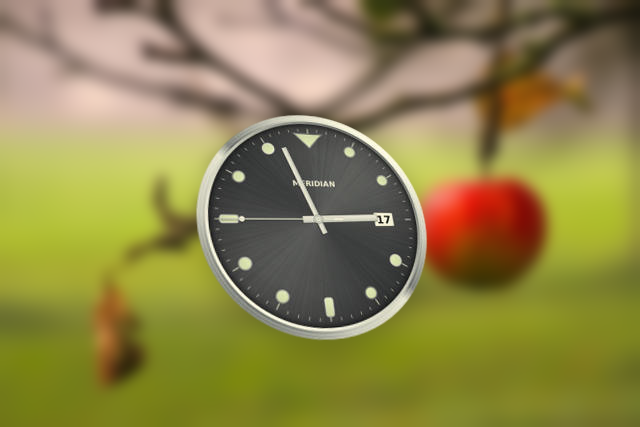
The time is 2:56:45
